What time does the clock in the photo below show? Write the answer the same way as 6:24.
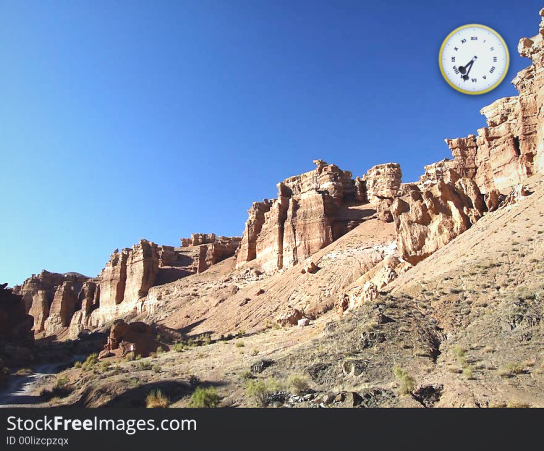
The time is 7:34
